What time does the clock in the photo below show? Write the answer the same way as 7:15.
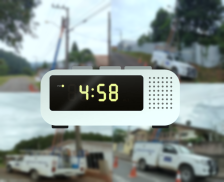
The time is 4:58
